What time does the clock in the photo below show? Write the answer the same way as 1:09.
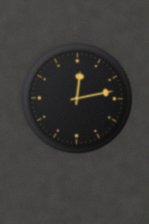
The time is 12:13
